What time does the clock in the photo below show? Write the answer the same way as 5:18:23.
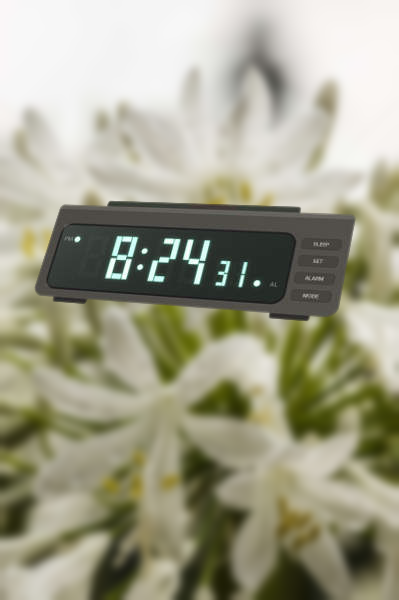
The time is 8:24:31
